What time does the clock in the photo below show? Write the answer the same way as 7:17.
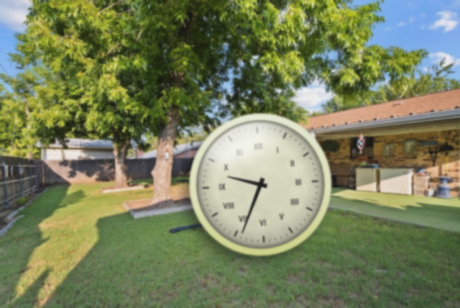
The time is 9:34
